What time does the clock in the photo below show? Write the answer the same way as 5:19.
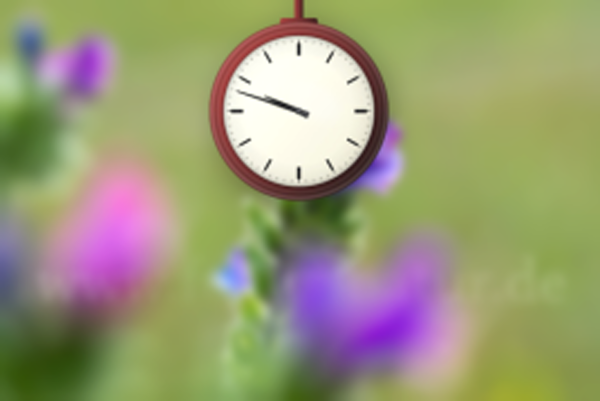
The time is 9:48
